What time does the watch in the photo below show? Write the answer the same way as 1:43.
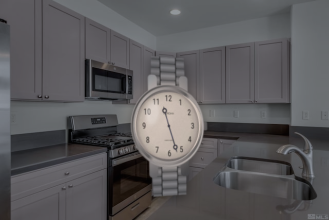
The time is 11:27
